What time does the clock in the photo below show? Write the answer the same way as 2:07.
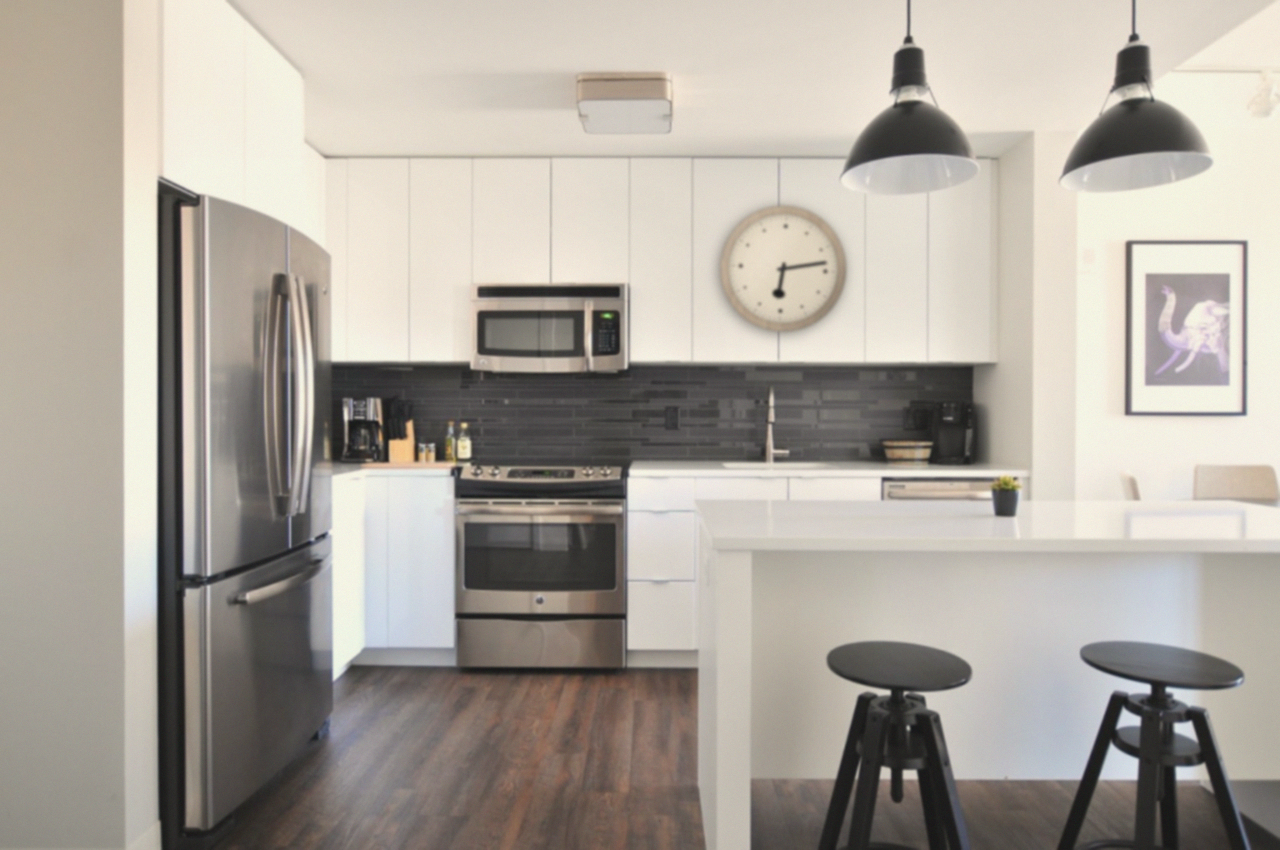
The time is 6:13
